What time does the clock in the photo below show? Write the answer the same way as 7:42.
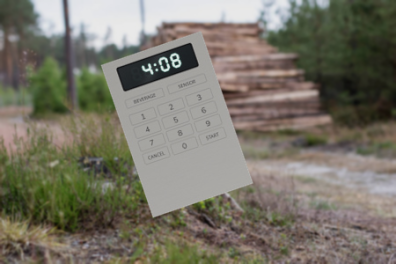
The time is 4:08
